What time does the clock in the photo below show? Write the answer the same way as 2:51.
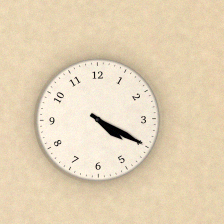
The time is 4:20
